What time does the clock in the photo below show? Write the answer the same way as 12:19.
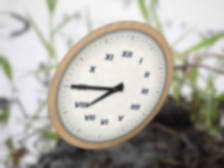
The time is 7:45
